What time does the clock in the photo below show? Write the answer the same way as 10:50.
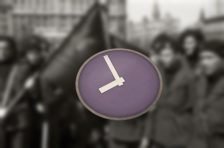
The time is 7:56
